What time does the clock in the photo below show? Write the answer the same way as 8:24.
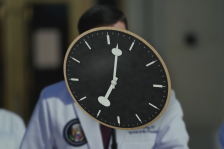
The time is 7:02
